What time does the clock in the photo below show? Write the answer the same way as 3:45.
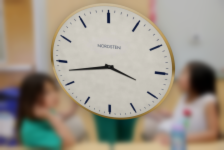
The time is 3:43
